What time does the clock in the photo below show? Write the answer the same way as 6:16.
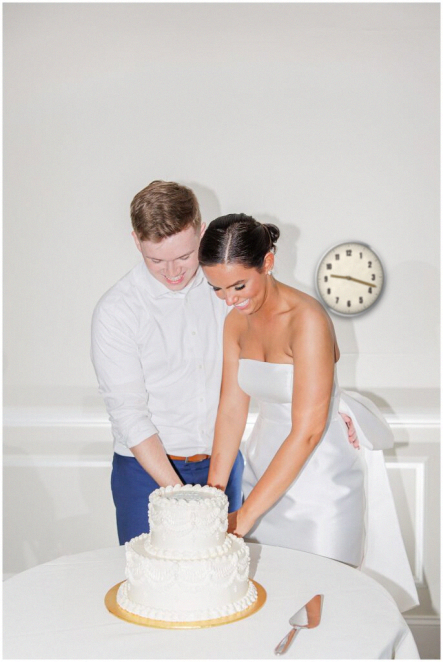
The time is 9:18
